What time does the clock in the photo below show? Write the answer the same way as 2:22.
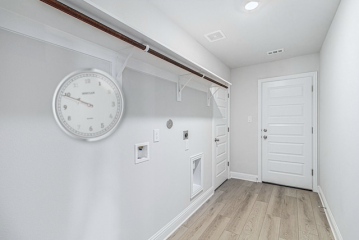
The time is 9:49
